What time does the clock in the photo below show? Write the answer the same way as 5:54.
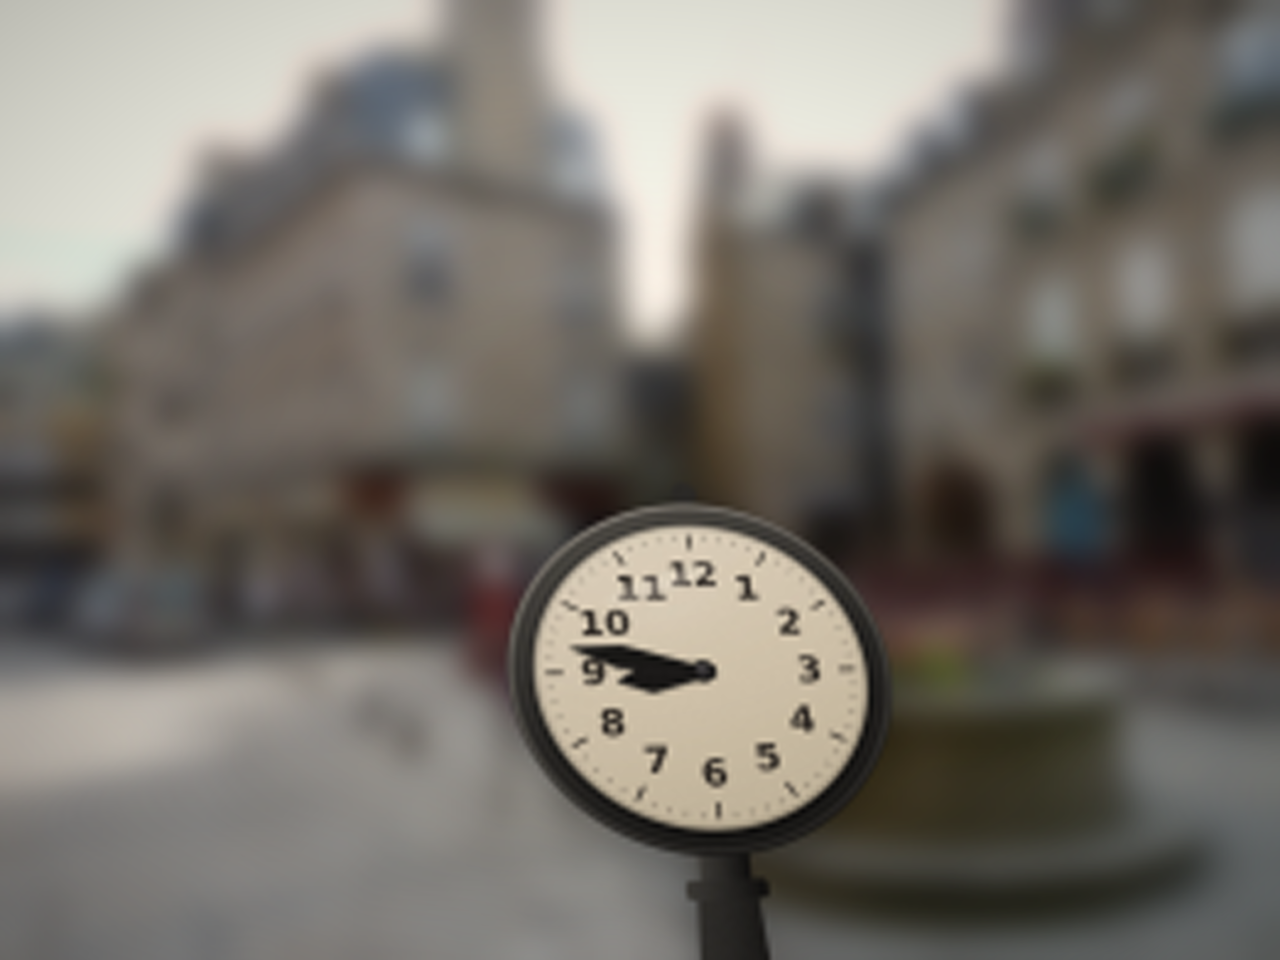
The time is 8:47
